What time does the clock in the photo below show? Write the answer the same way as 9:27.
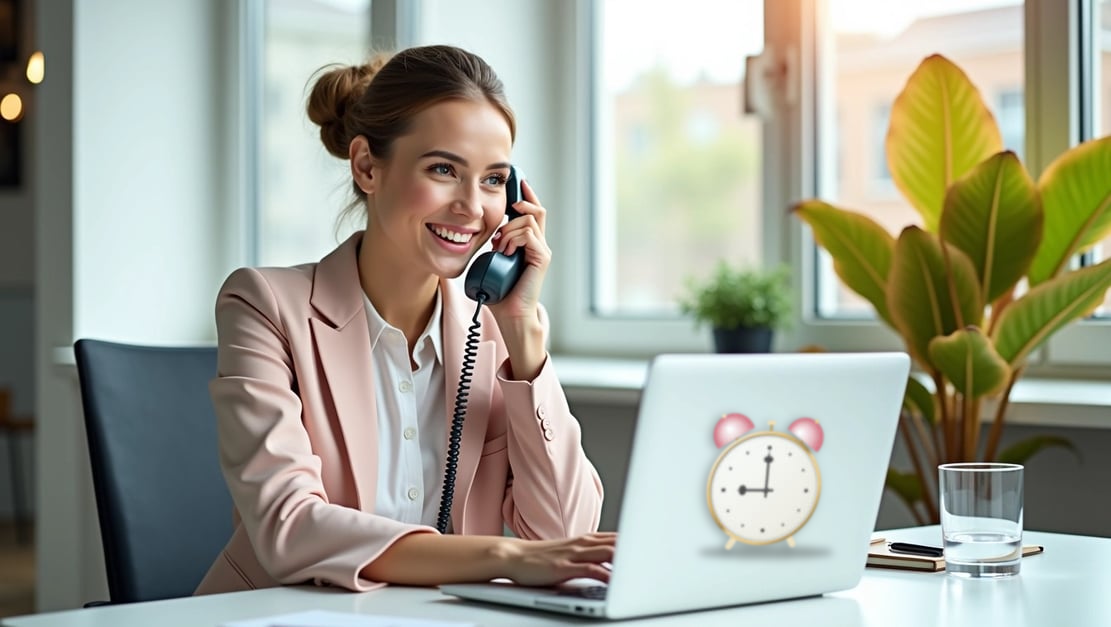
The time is 9:00
